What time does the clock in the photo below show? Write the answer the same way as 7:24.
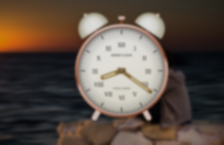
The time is 8:21
